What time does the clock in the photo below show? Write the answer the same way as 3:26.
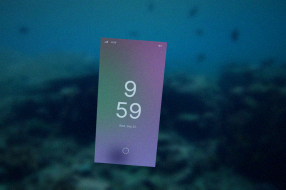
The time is 9:59
